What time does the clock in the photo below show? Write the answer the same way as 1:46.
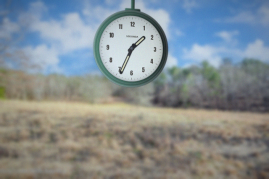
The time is 1:34
